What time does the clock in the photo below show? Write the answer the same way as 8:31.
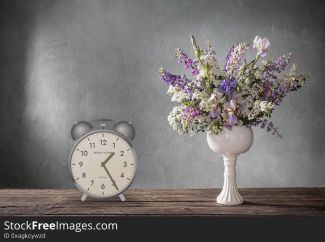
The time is 1:25
